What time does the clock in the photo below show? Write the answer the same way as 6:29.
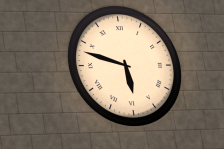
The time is 5:48
